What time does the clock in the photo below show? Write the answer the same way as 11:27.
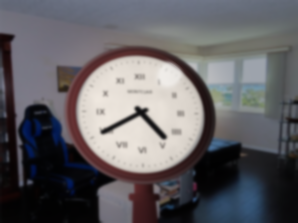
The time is 4:40
